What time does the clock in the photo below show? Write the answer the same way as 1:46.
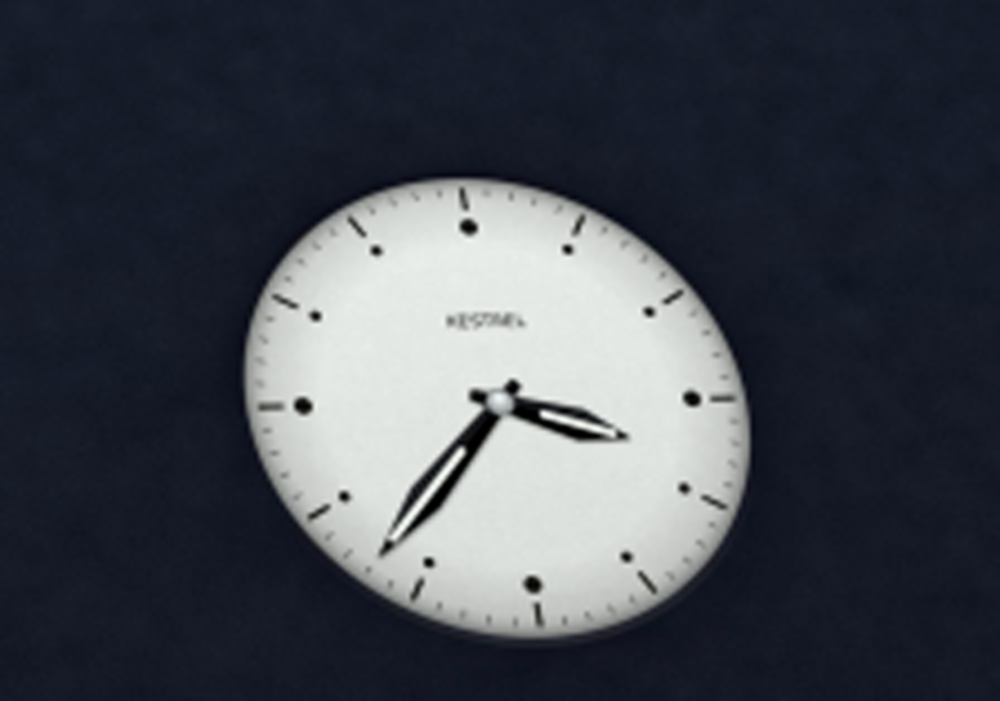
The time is 3:37
